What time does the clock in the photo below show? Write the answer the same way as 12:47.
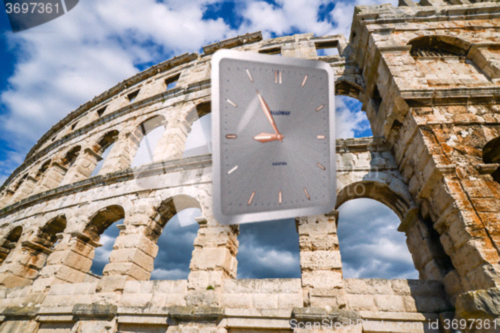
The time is 8:55
